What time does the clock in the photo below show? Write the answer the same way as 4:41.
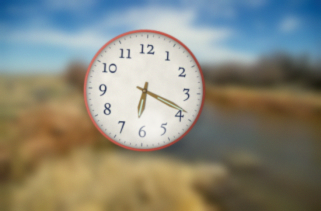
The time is 6:19
